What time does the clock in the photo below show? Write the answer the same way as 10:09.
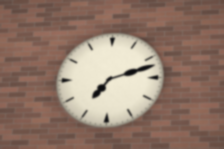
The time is 7:12
